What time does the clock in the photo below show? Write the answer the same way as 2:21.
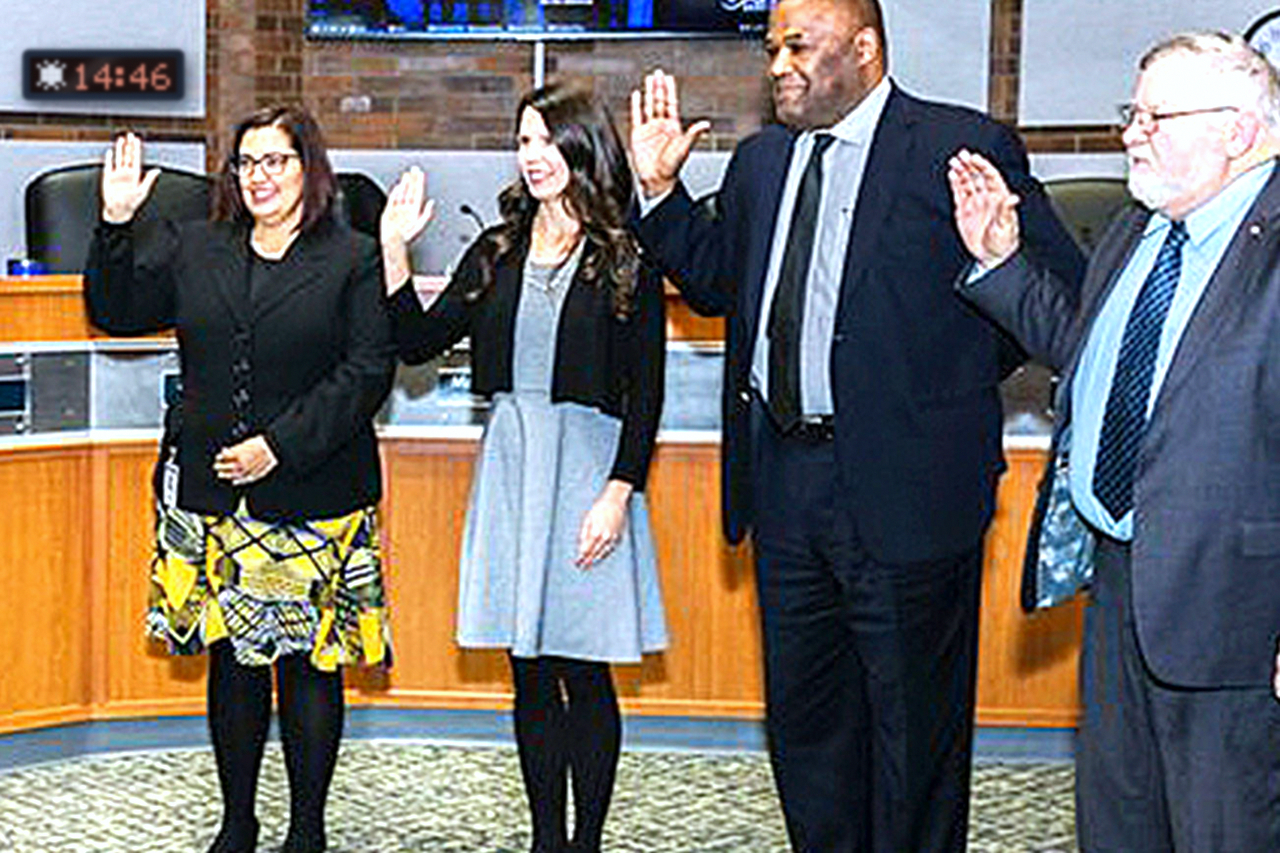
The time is 14:46
